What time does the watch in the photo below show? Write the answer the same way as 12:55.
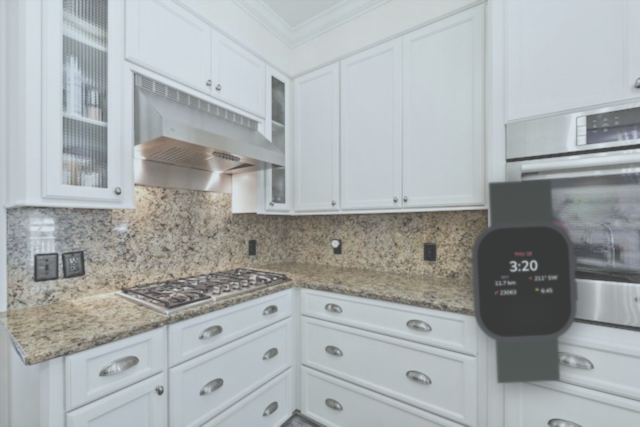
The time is 3:20
